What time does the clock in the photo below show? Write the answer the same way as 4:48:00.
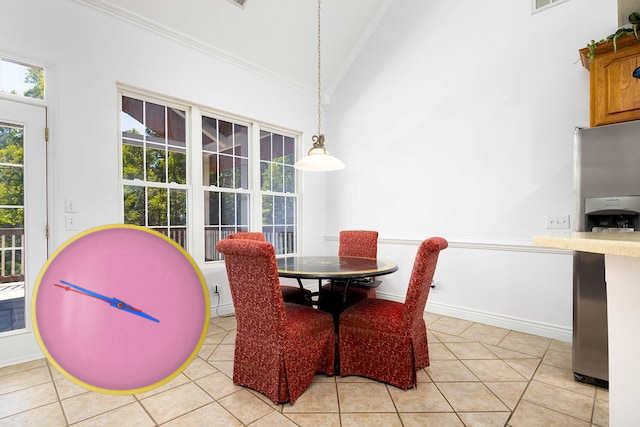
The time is 3:48:48
